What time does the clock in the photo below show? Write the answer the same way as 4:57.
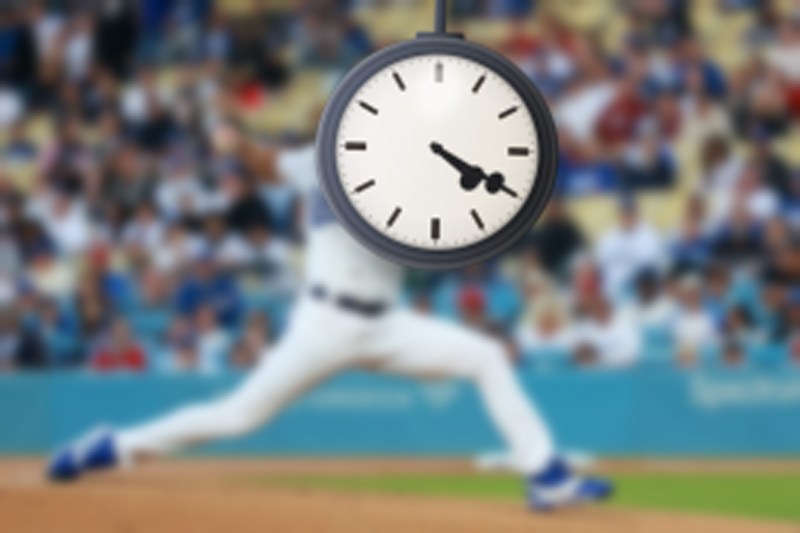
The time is 4:20
